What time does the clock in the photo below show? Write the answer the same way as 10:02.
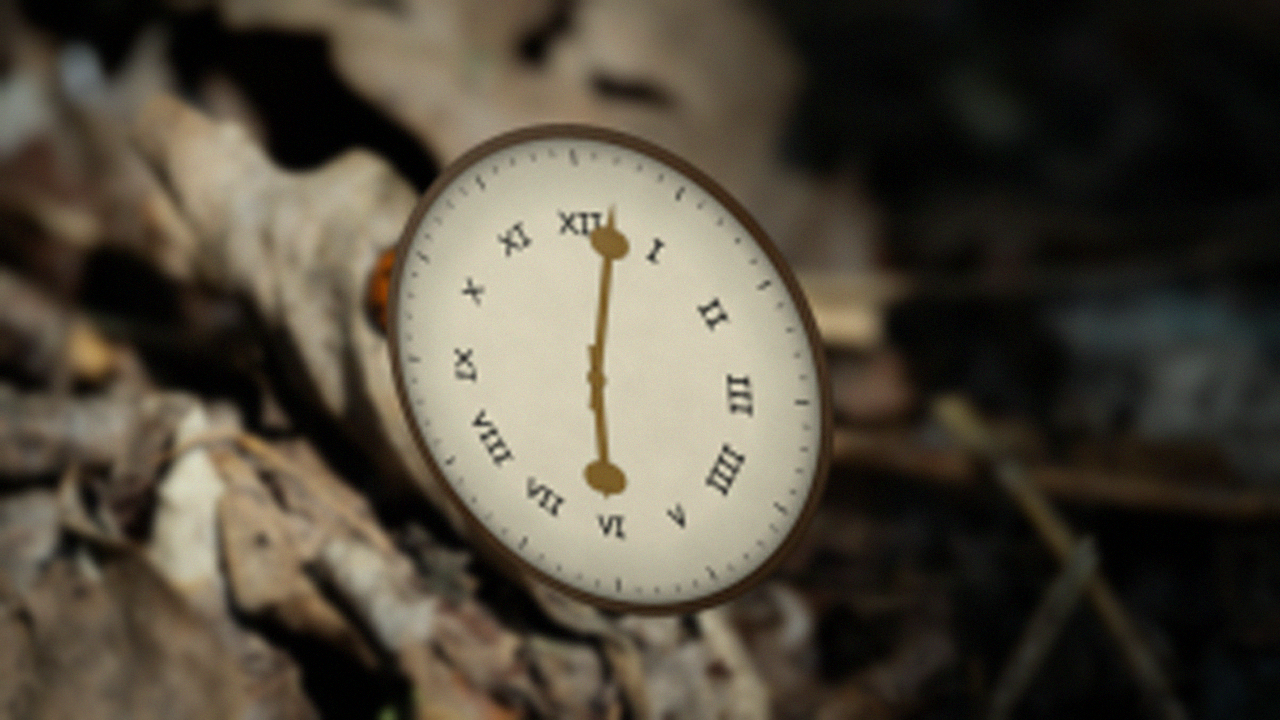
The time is 6:02
